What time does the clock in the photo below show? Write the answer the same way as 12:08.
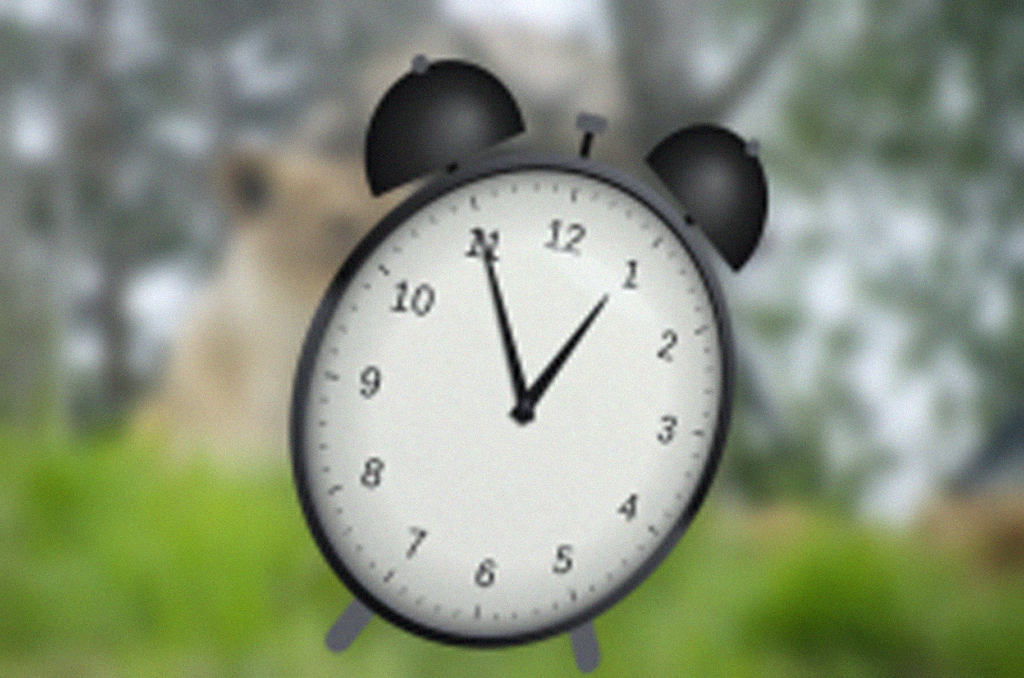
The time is 12:55
